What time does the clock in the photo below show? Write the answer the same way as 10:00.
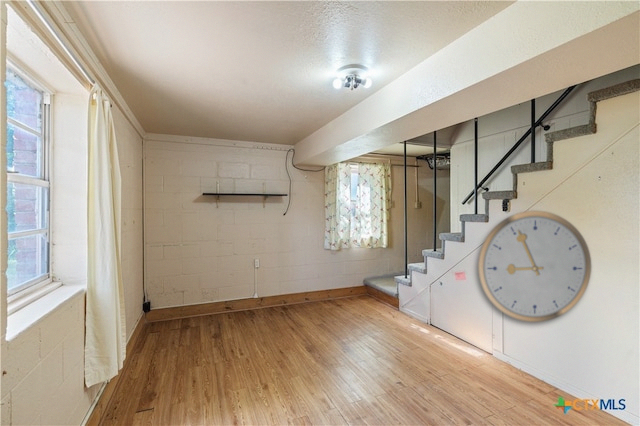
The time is 8:56
